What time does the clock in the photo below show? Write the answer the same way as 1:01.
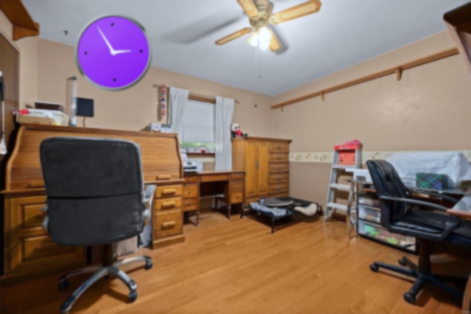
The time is 2:55
